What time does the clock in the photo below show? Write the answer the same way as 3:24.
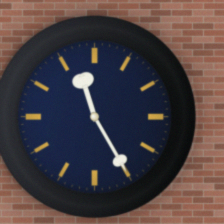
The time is 11:25
